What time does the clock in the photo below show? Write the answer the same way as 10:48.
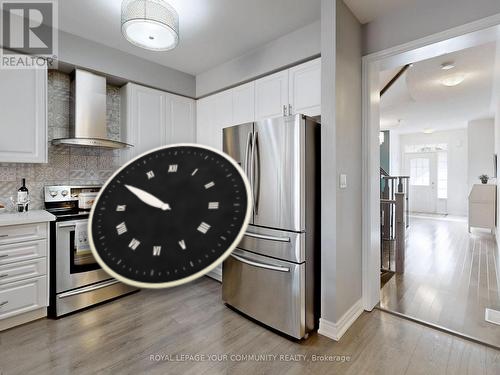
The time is 9:50
